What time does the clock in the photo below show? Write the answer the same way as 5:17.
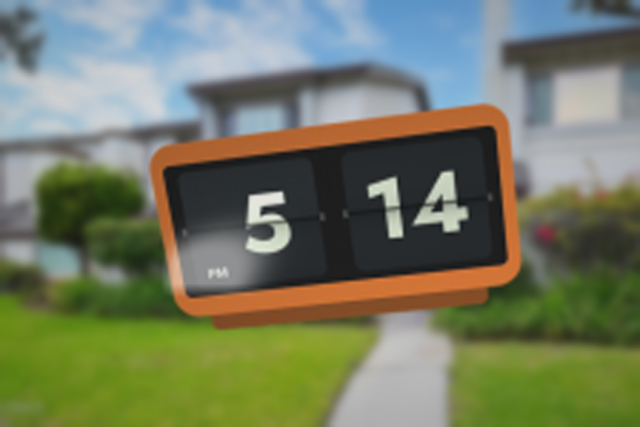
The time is 5:14
